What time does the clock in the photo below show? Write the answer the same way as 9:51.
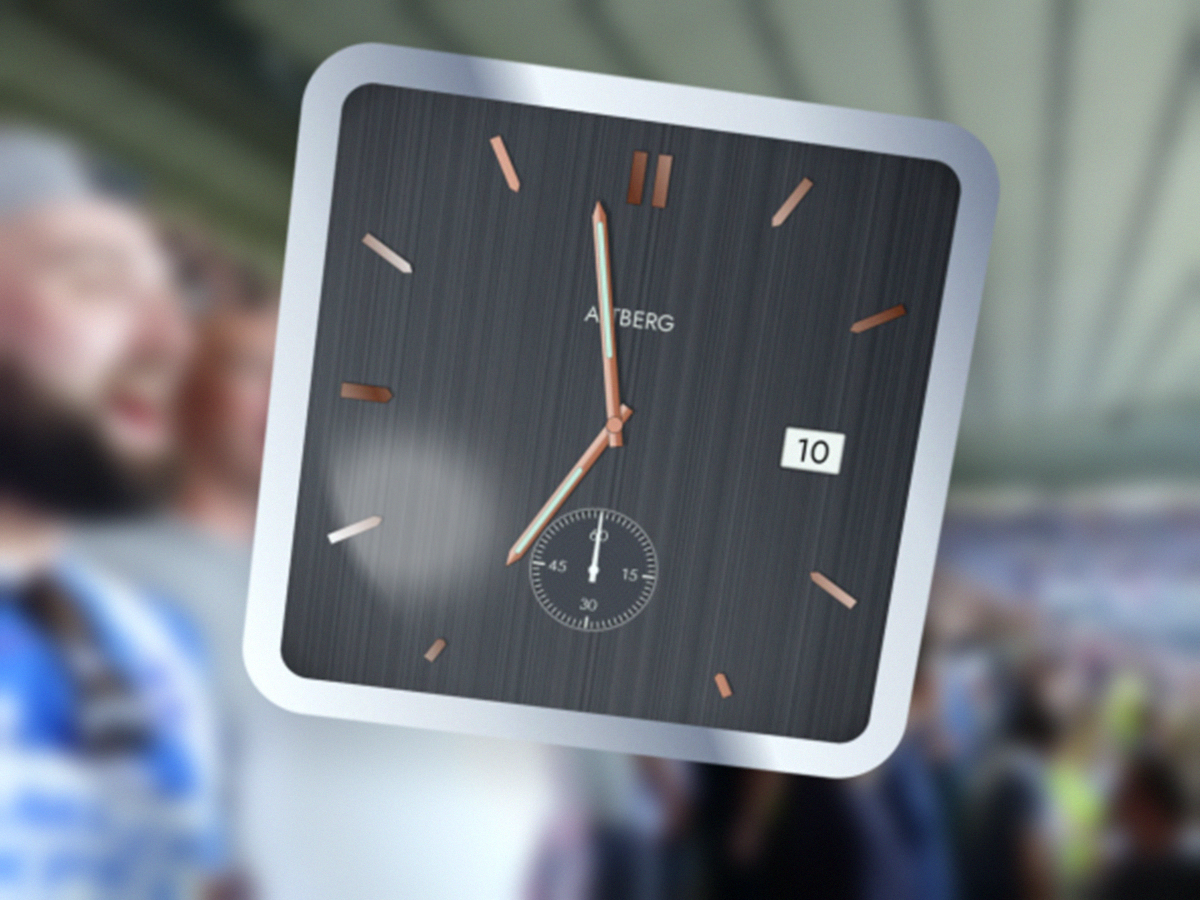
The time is 6:58
